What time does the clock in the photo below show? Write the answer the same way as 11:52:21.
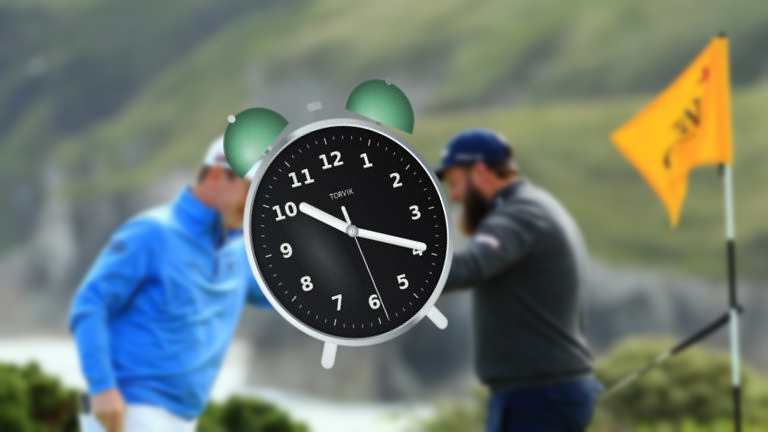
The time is 10:19:29
